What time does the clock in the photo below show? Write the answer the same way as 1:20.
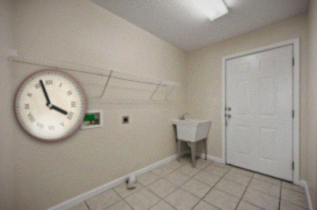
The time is 3:57
